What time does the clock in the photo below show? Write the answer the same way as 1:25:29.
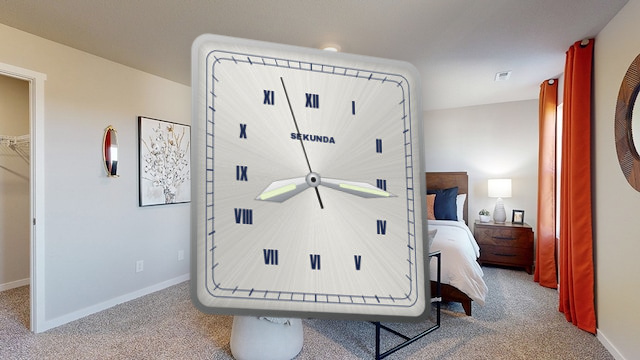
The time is 8:15:57
